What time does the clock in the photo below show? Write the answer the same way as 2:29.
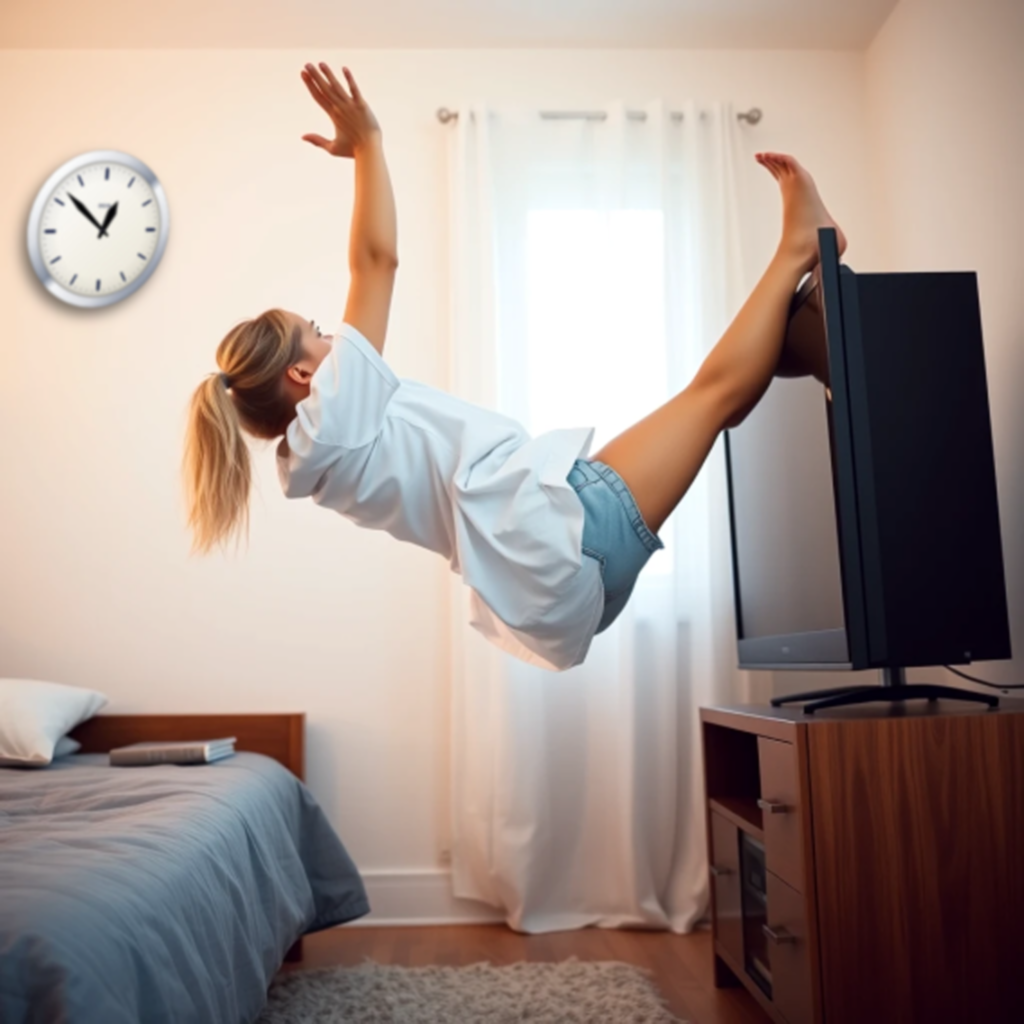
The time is 12:52
